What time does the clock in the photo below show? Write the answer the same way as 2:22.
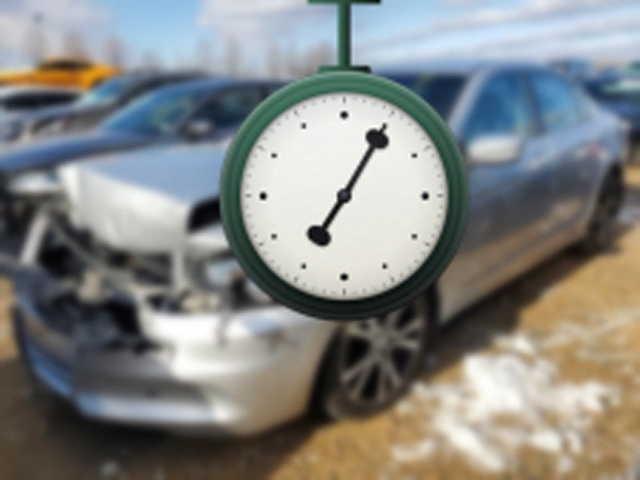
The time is 7:05
